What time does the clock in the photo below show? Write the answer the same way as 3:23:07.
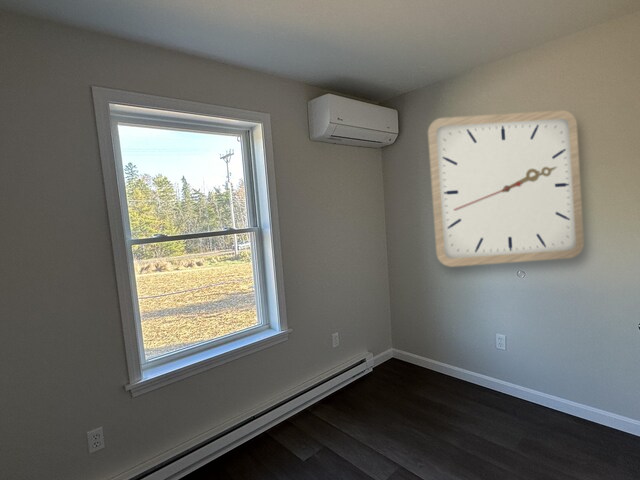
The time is 2:11:42
